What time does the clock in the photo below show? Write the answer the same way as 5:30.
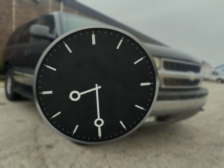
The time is 8:30
